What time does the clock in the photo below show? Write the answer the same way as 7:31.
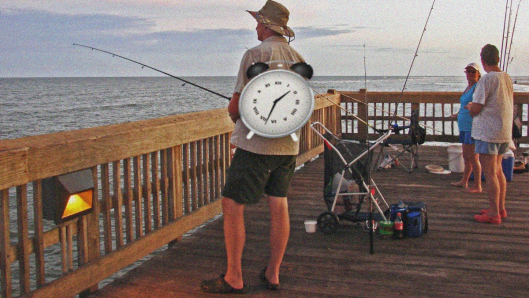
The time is 1:33
